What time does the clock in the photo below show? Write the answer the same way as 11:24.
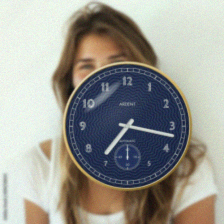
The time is 7:17
